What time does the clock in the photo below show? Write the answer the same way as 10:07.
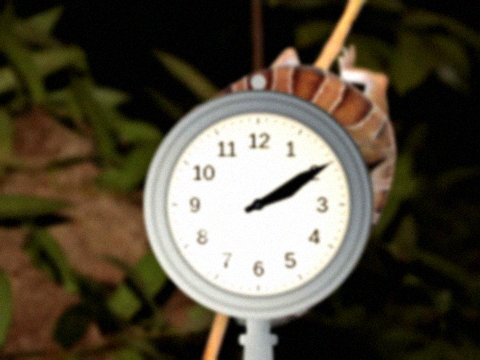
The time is 2:10
